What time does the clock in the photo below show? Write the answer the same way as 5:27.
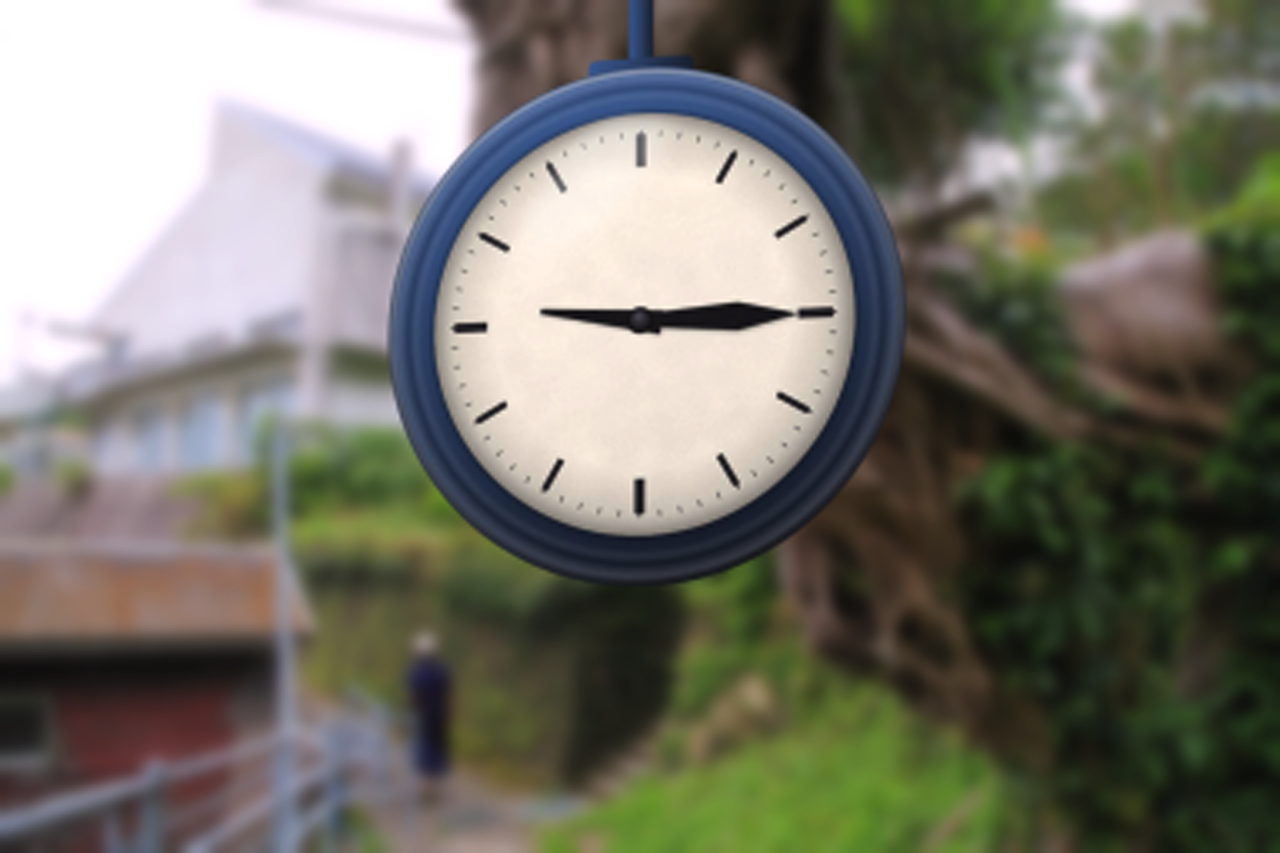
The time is 9:15
